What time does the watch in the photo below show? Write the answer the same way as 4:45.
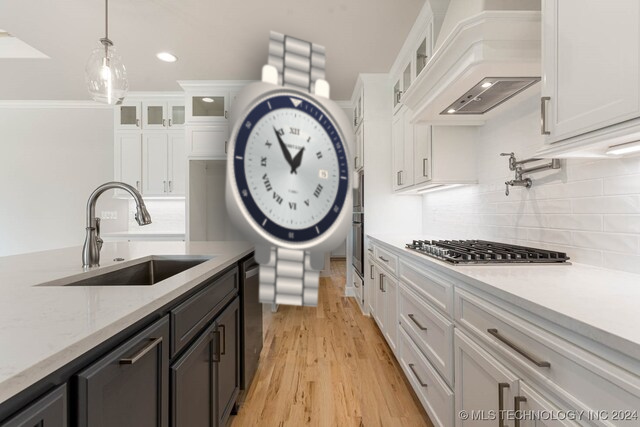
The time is 12:54
